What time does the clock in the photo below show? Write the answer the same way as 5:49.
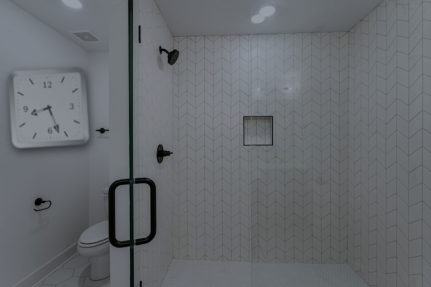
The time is 8:27
